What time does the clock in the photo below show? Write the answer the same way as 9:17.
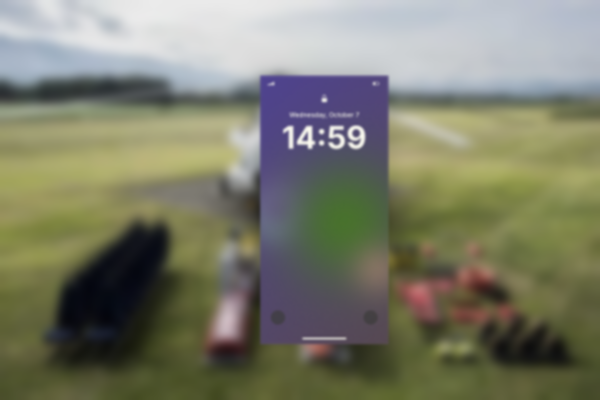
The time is 14:59
